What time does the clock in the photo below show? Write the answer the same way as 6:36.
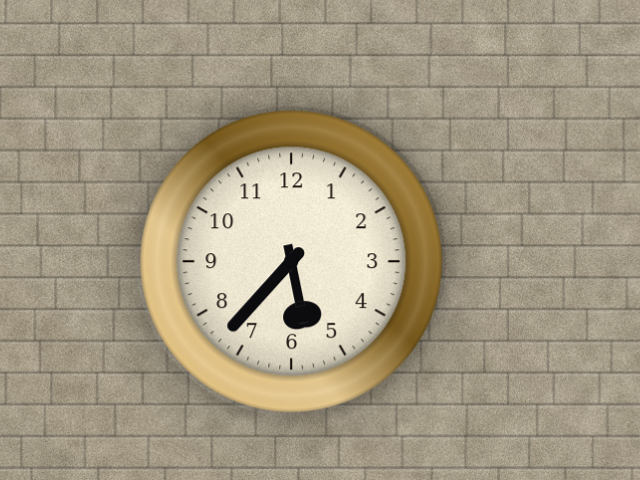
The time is 5:37
